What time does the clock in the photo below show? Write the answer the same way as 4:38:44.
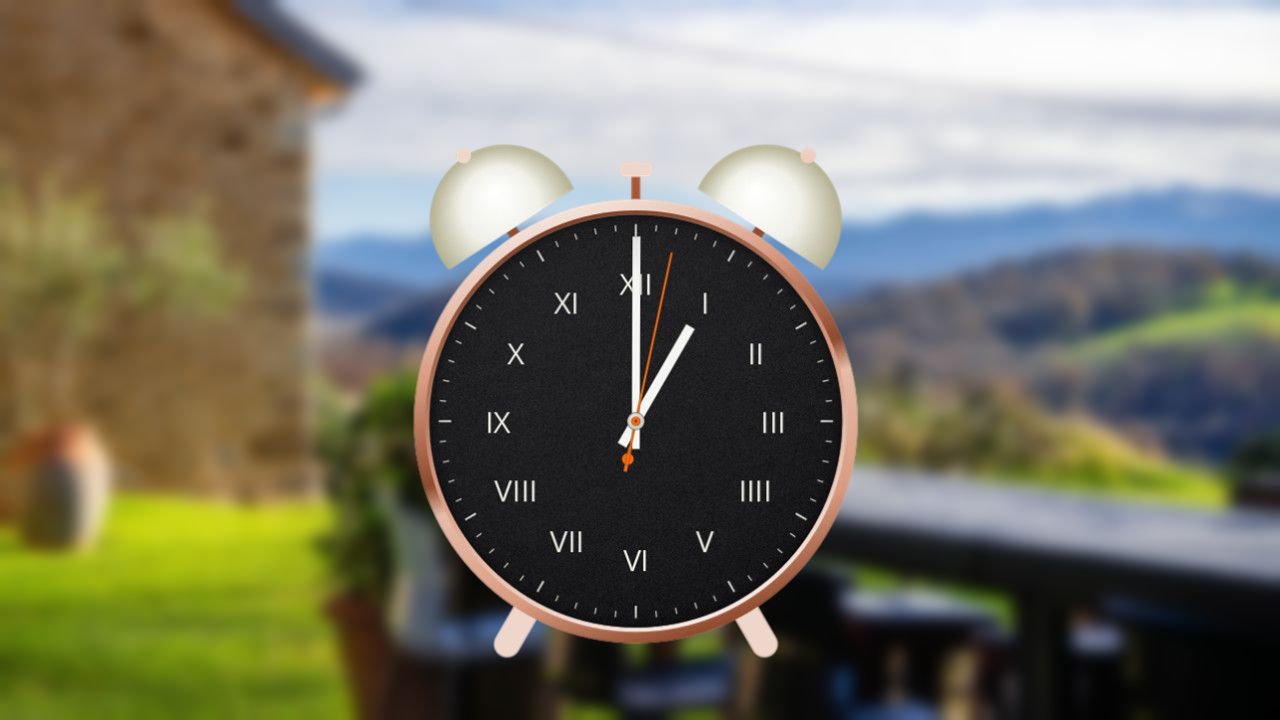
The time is 1:00:02
